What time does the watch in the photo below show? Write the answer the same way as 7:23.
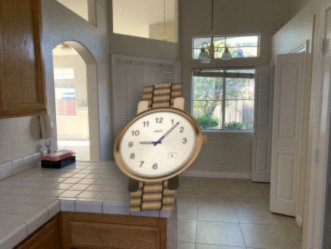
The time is 9:07
